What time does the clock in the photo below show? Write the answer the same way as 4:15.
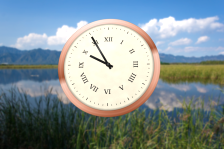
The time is 9:55
